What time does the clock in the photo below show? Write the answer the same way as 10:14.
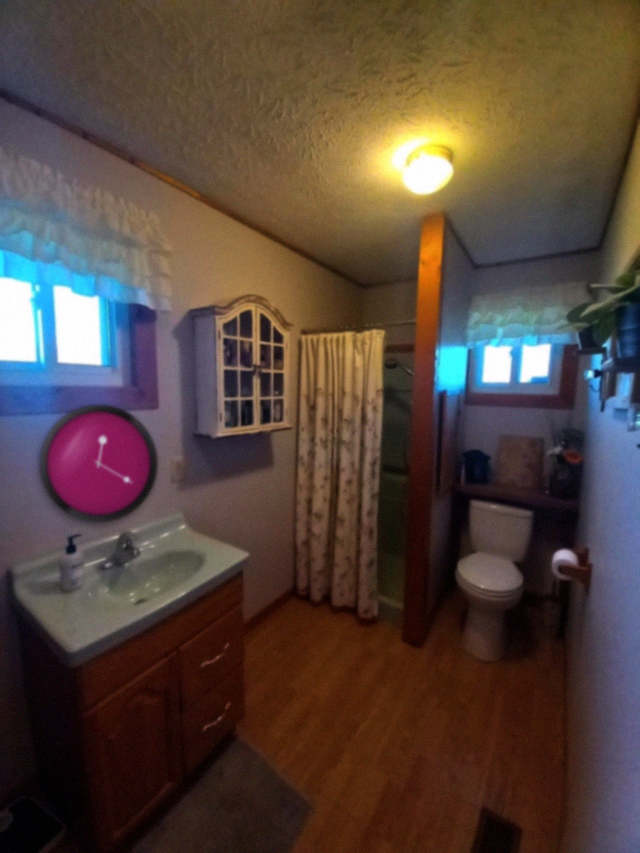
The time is 12:20
